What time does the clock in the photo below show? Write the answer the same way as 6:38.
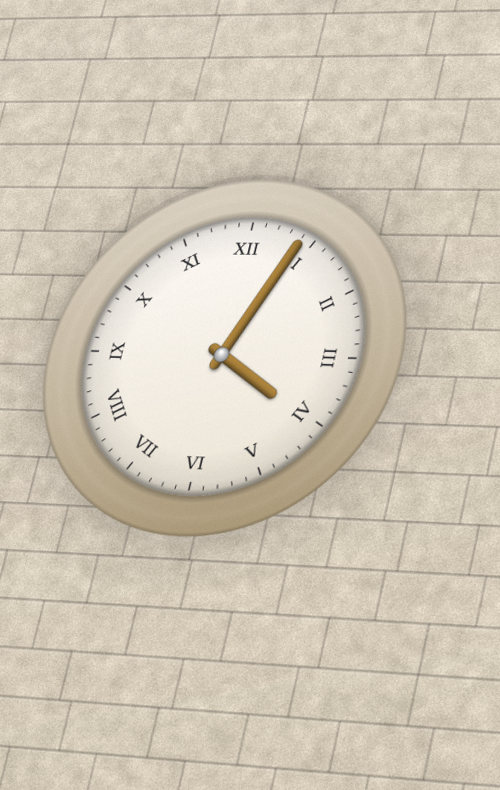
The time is 4:04
